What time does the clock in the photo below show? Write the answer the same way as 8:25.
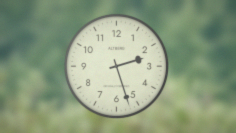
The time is 2:27
